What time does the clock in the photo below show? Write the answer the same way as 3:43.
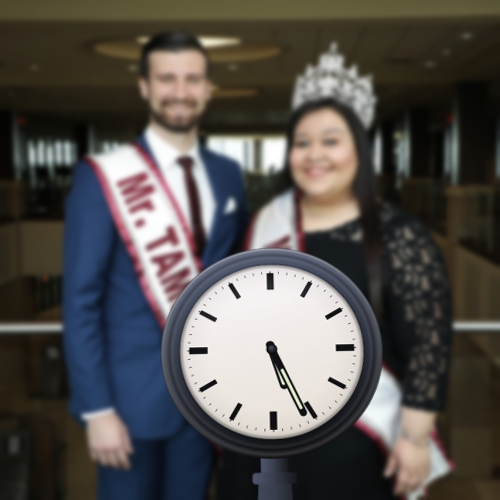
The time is 5:26
